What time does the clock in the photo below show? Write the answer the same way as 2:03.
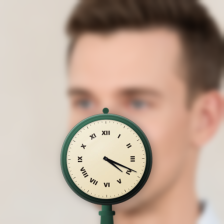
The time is 4:19
